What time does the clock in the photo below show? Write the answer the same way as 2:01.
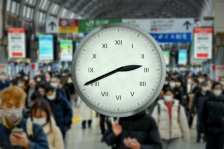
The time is 2:41
